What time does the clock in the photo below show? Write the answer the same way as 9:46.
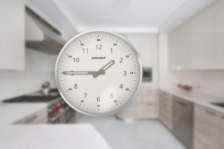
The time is 1:45
